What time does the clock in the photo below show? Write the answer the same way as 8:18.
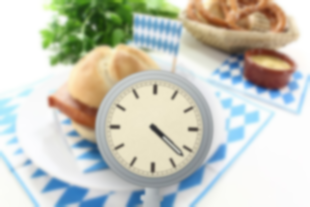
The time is 4:22
